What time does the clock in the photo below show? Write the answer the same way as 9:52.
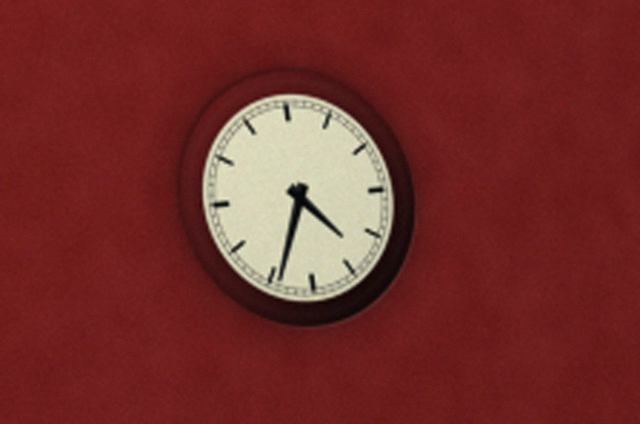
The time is 4:34
